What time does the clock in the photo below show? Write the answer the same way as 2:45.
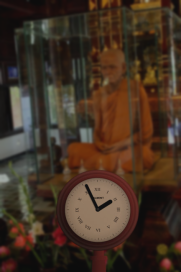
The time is 1:56
